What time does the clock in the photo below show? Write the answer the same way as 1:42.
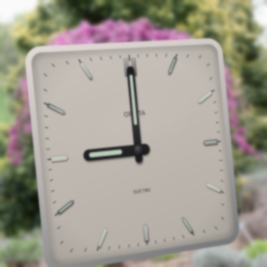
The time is 9:00
